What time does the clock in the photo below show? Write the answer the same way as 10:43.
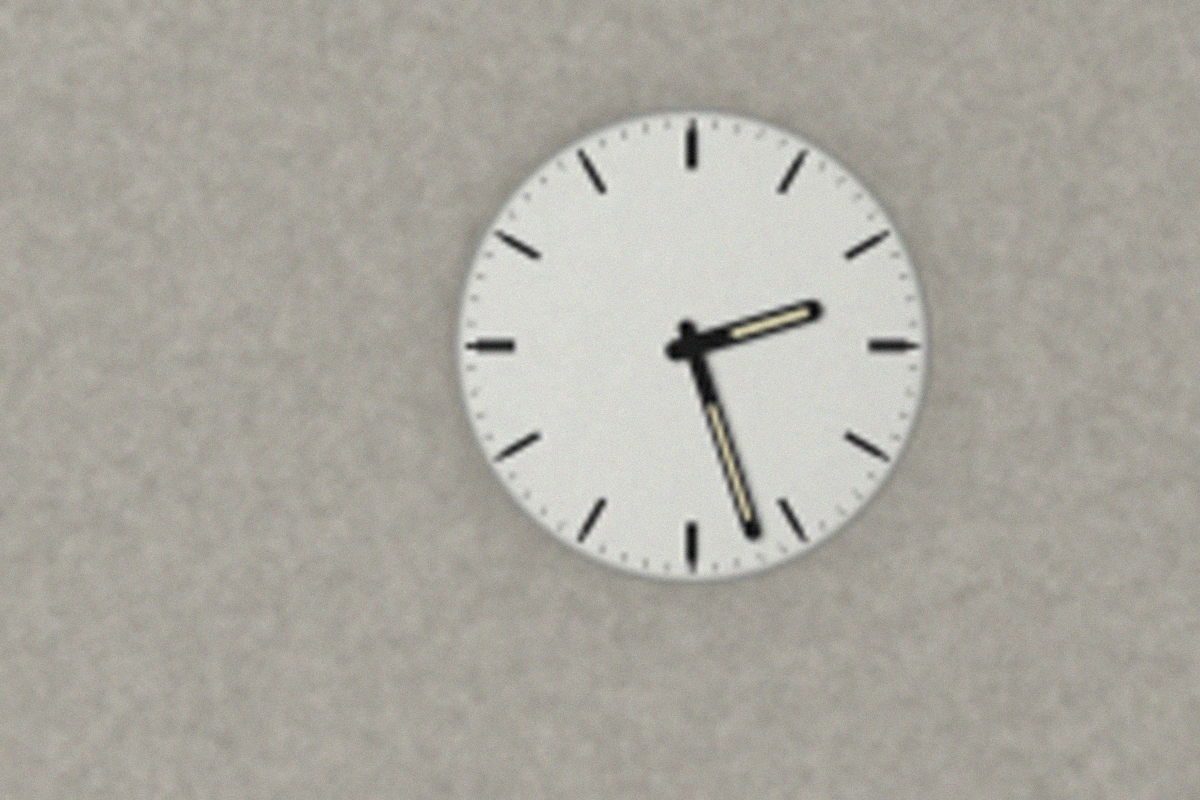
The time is 2:27
